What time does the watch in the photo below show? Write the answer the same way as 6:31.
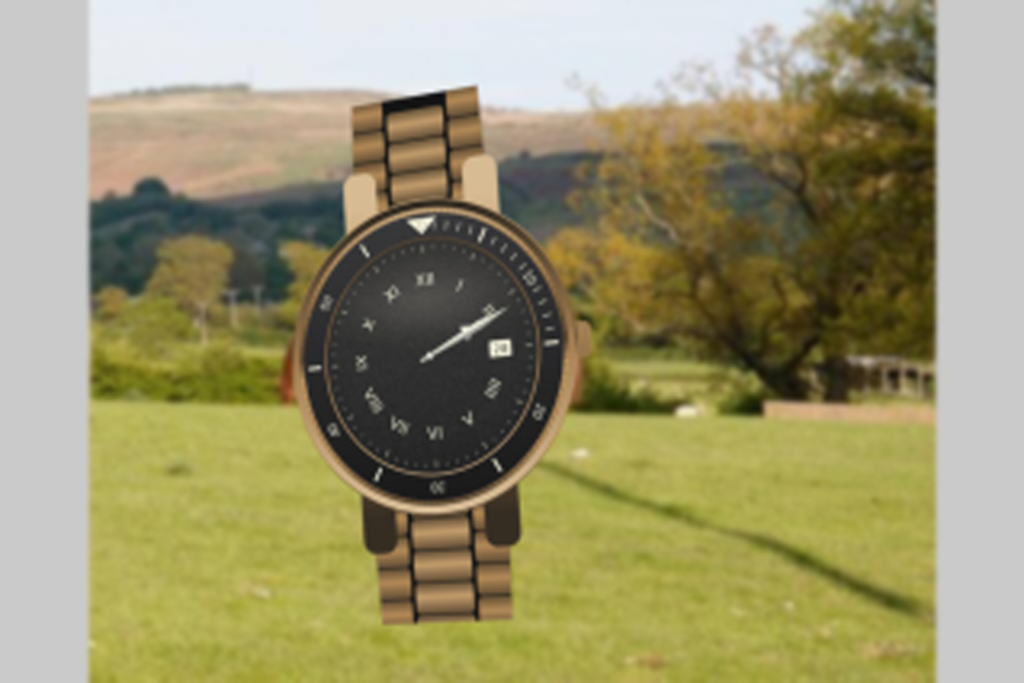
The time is 2:11
